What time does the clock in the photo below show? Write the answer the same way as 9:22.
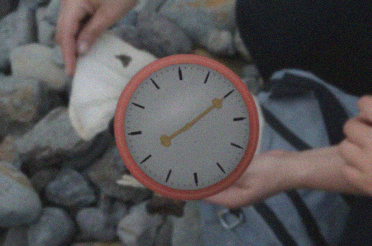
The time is 8:10
